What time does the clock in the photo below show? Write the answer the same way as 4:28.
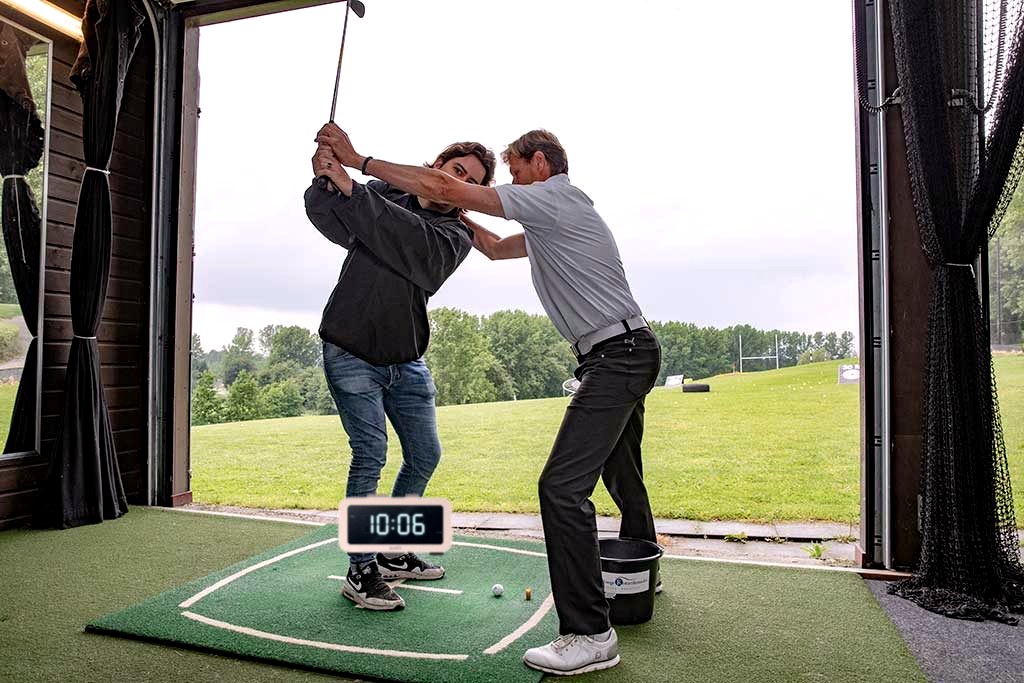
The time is 10:06
